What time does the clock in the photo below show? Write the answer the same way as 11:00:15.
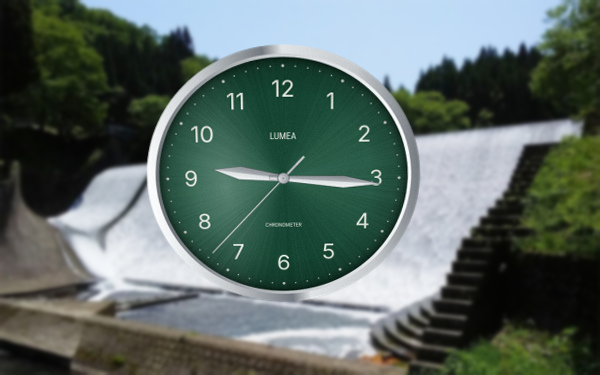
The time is 9:15:37
